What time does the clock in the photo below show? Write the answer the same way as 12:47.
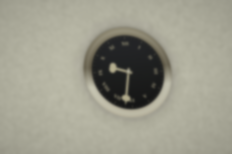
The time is 9:32
